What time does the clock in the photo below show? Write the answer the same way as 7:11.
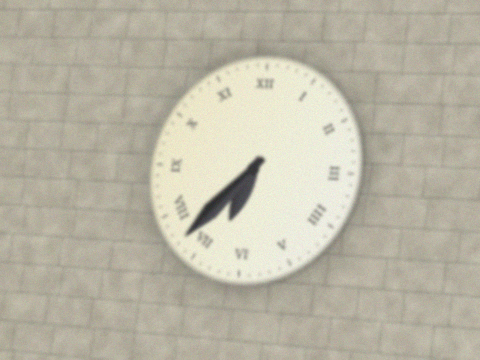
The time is 6:37
